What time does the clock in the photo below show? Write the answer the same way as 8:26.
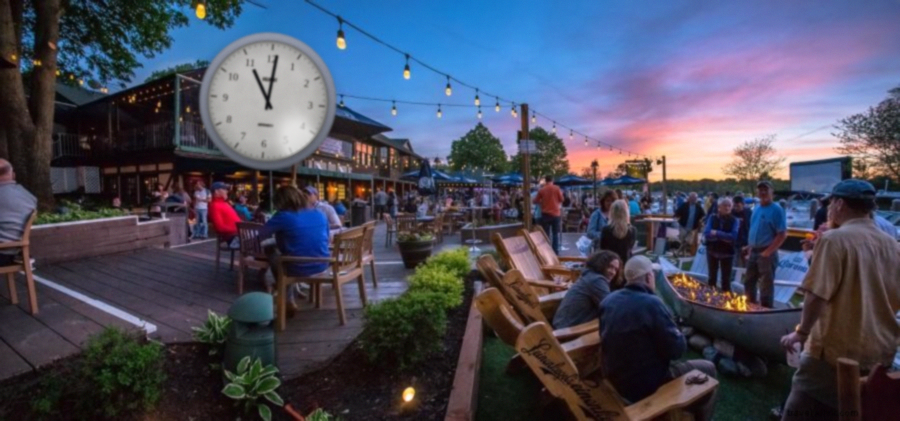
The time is 11:01
